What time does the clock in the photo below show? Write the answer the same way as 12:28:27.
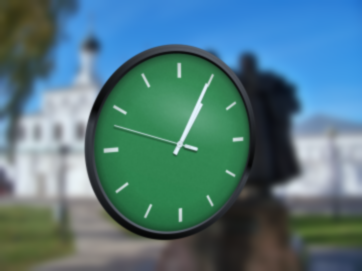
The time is 1:04:48
